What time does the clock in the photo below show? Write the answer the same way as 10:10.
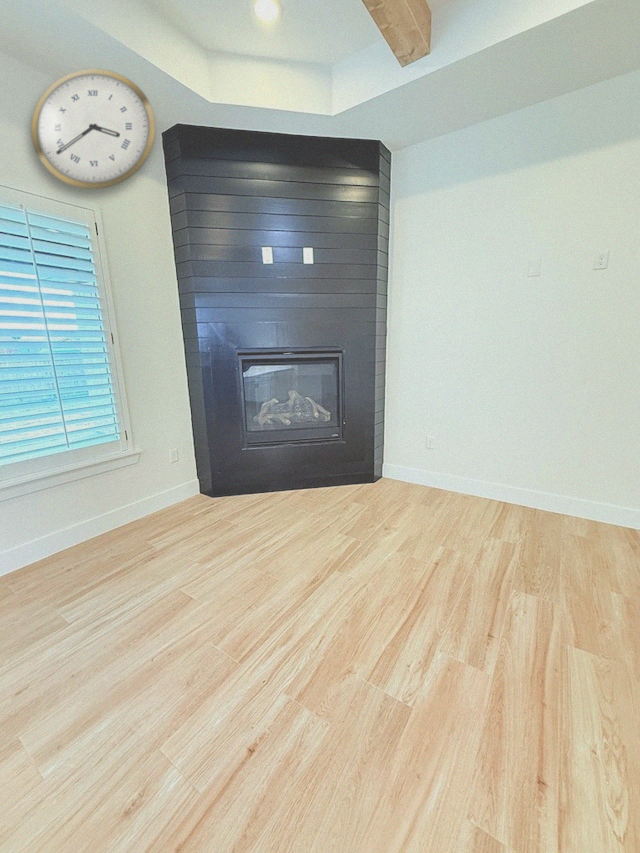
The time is 3:39
